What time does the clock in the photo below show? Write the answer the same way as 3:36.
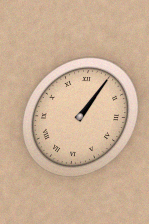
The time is 1:05
